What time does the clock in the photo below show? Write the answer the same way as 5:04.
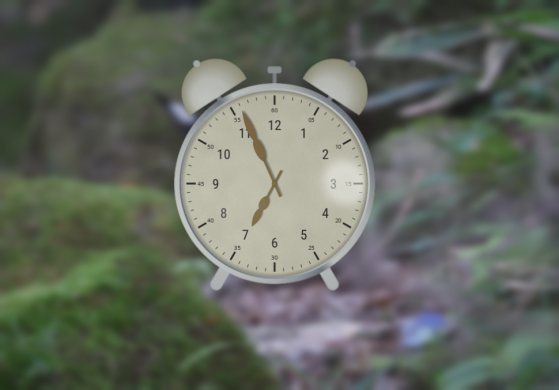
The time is 6:56
